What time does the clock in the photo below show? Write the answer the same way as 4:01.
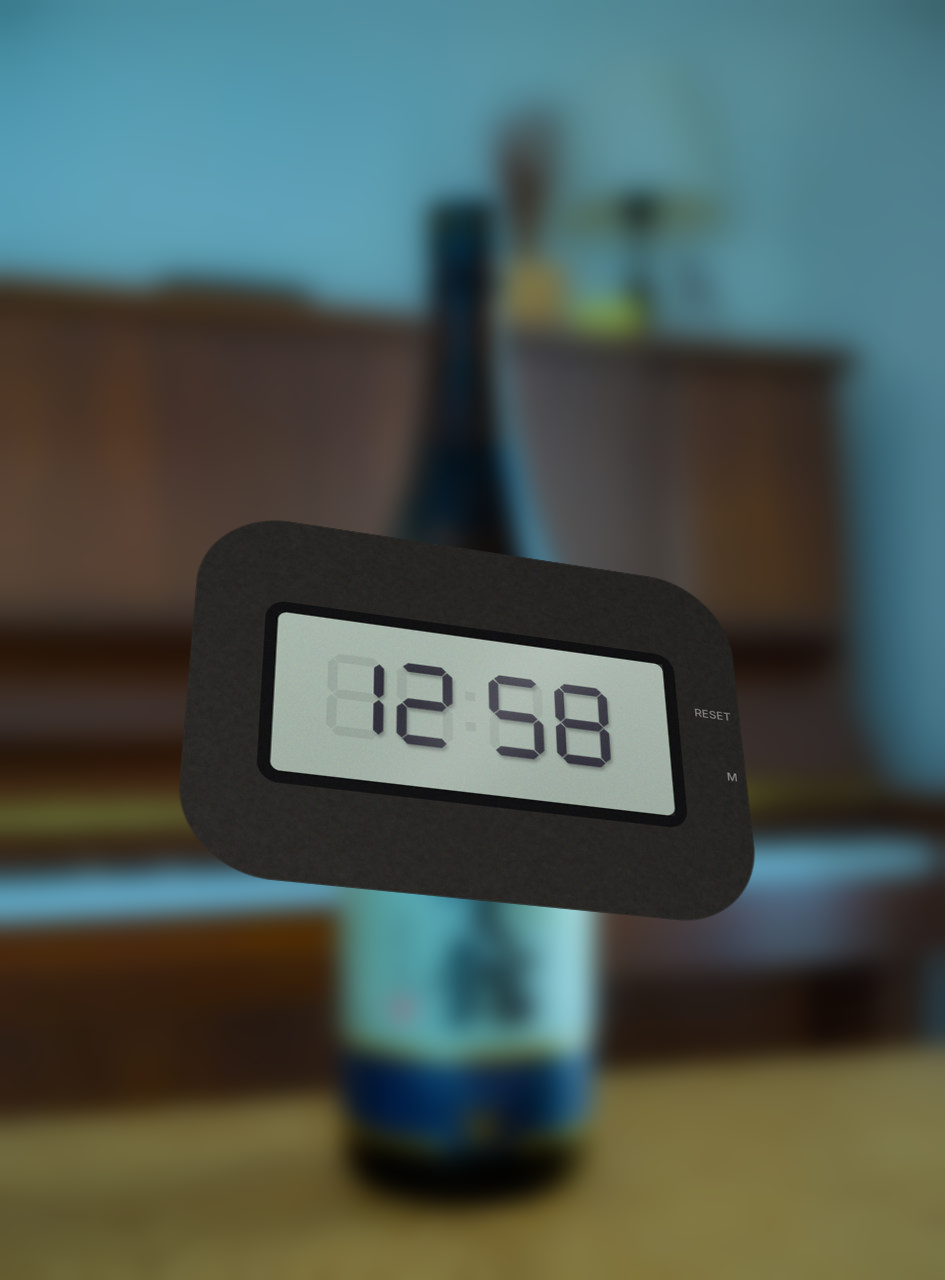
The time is 12:58
